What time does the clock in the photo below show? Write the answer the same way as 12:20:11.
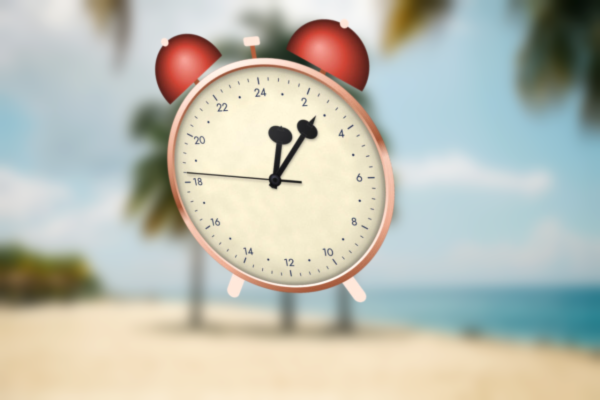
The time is 1:06:46
